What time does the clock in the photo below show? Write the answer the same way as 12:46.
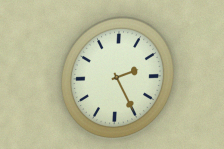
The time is 2:25
